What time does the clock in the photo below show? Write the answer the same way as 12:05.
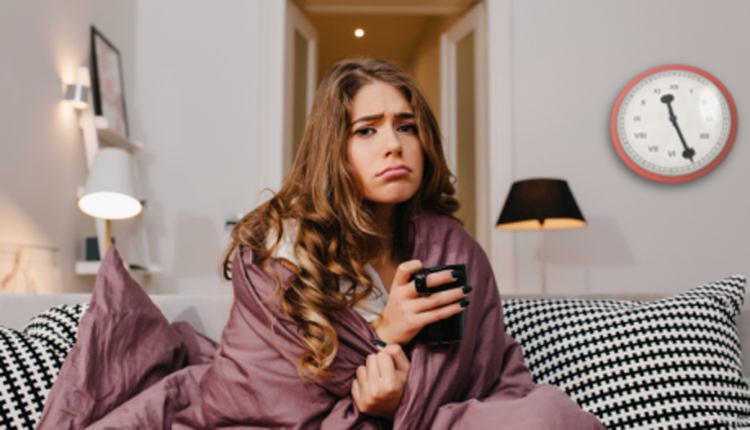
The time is 11:26
